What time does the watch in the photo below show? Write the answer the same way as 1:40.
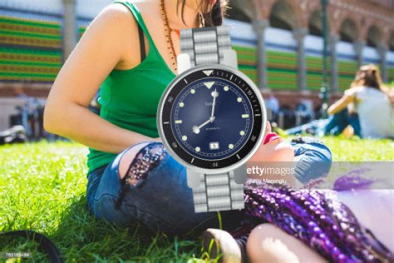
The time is 8:02
